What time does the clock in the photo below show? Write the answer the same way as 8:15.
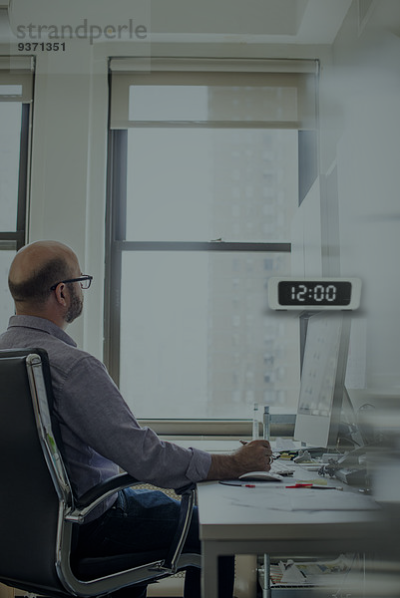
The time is 12:00
